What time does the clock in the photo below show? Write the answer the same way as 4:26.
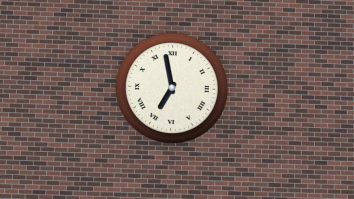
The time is 6:58
